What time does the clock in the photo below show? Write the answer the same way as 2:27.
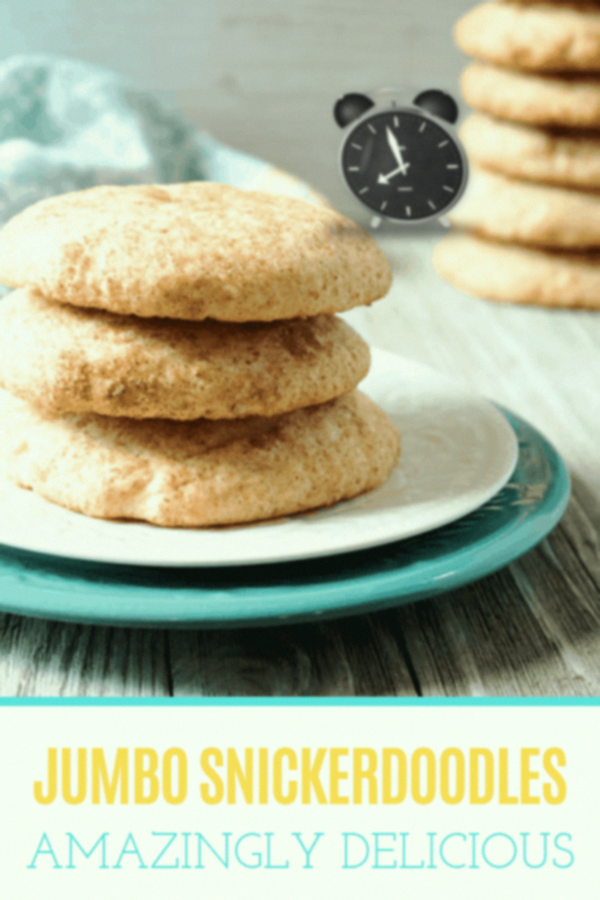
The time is 7:58
